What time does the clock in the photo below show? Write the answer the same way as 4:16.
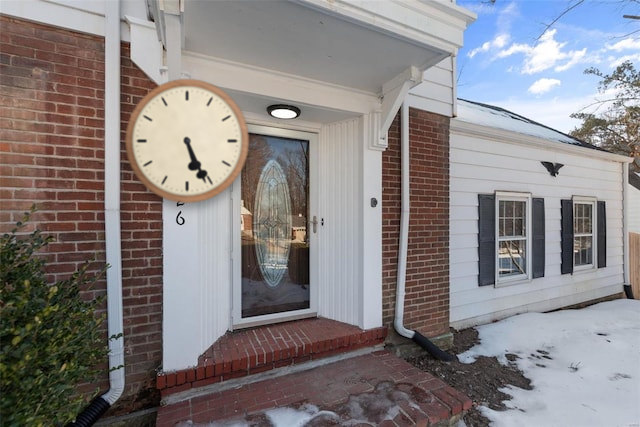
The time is 5:26
